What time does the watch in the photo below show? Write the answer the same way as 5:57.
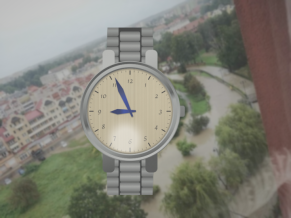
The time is 8:56
